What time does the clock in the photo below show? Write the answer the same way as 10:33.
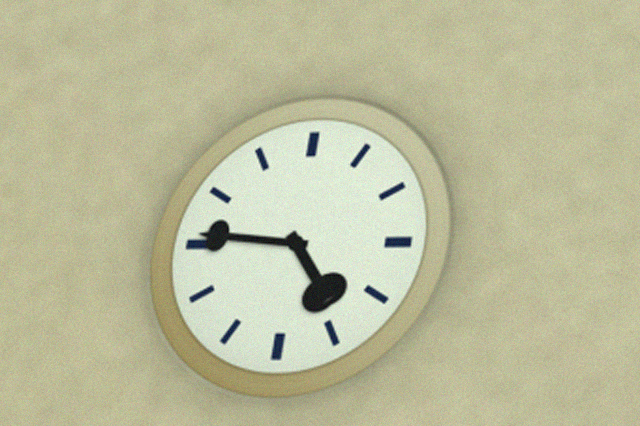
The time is 4:46
